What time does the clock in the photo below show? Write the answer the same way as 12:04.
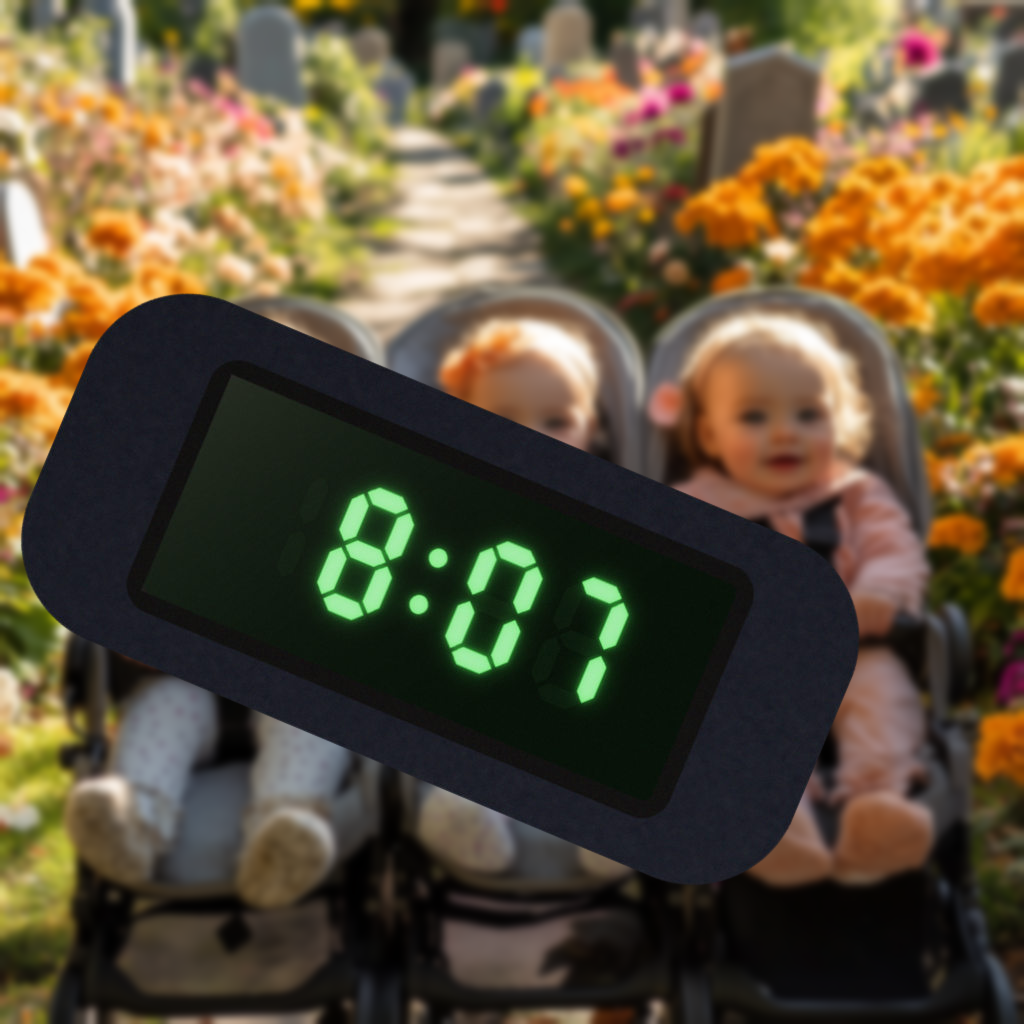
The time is 8:07
